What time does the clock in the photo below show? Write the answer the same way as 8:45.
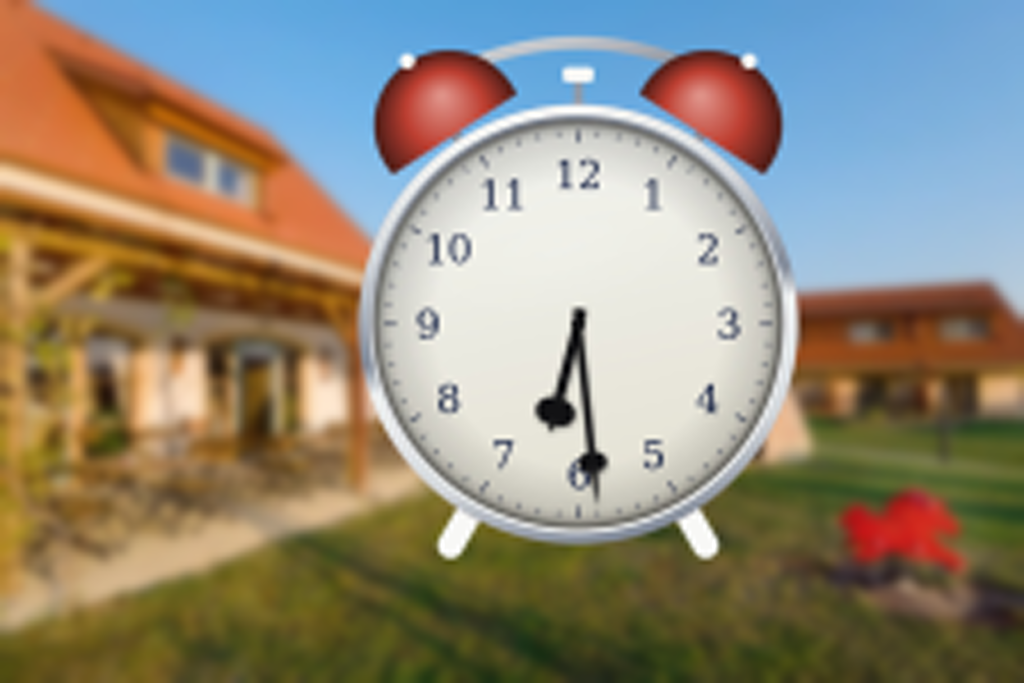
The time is 6:29
